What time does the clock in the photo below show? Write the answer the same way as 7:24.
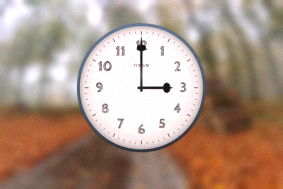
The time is 3:00
